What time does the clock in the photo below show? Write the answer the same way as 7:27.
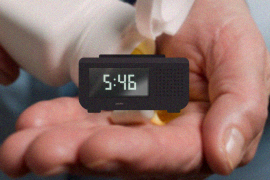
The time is 5:46
